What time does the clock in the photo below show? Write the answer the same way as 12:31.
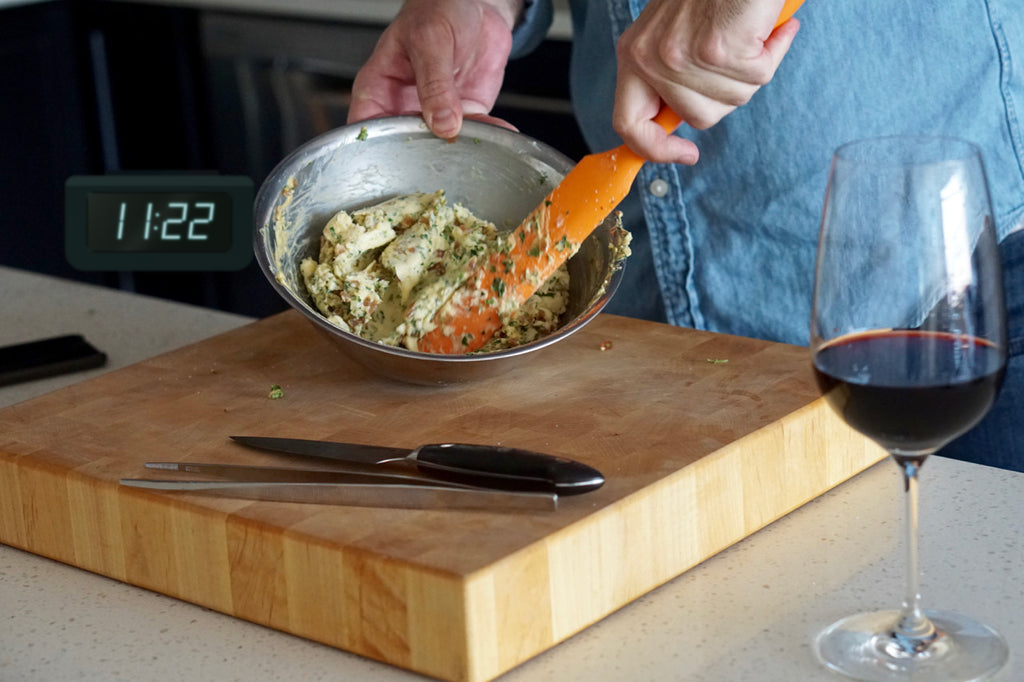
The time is 11:22
